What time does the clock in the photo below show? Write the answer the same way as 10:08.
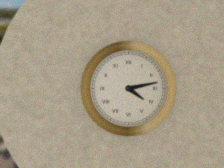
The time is 4:13
